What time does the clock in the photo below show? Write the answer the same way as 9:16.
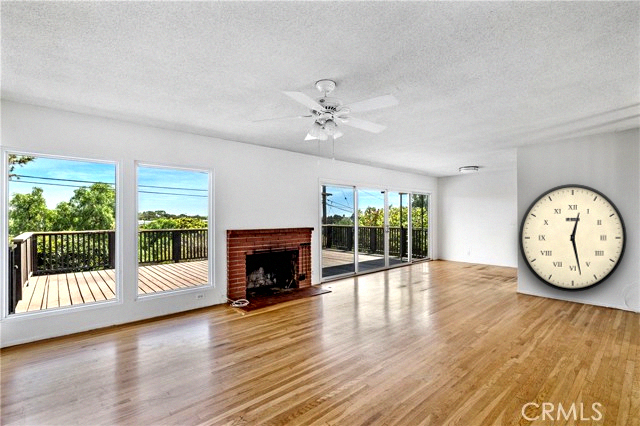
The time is 12:28
